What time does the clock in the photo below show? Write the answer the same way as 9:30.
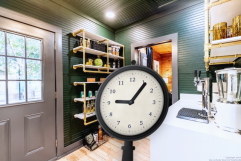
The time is 9:06
